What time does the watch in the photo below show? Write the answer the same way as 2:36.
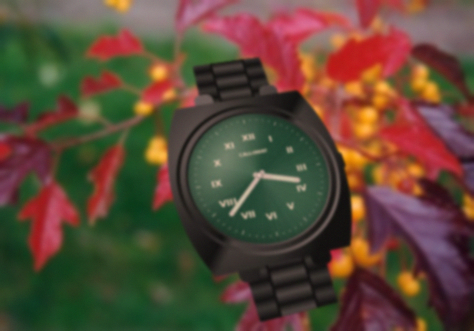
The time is 3:38
